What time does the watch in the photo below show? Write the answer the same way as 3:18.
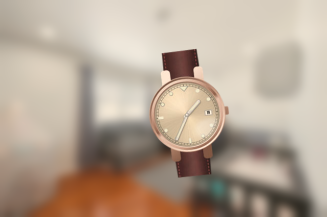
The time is 1:35
